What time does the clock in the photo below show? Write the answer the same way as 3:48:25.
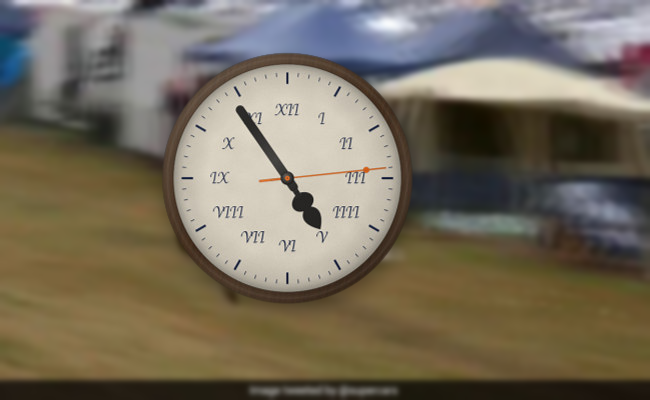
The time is 4:54:14
